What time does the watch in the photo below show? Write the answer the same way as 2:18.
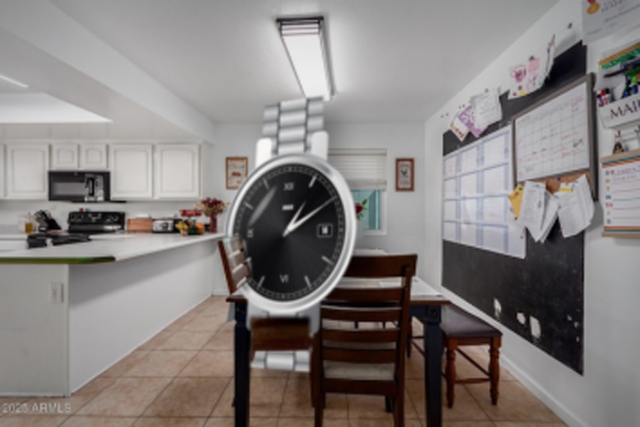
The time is 1:10
